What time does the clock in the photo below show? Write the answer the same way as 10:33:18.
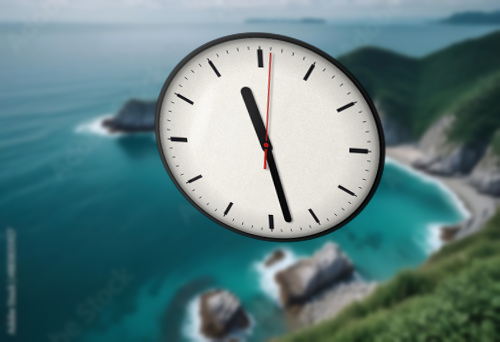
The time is 11:28:01
